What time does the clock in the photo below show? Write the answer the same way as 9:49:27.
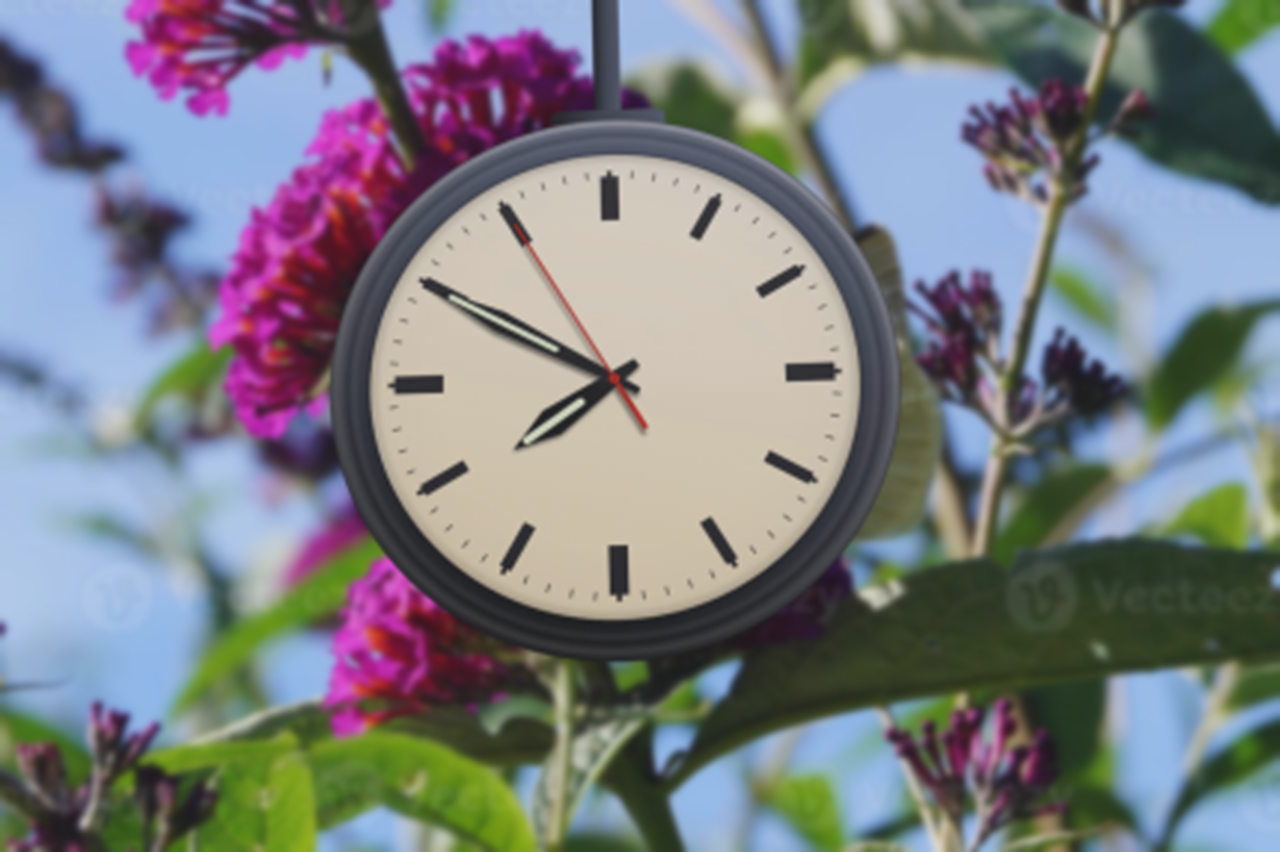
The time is 7:49:55
